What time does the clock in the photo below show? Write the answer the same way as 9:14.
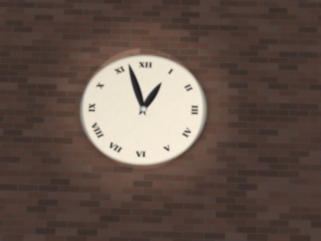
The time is 12:57
